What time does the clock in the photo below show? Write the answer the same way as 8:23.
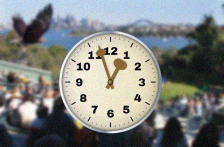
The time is 12:57
